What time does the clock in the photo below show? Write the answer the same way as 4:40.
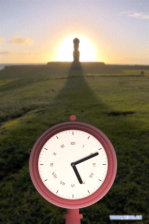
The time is 5:11
